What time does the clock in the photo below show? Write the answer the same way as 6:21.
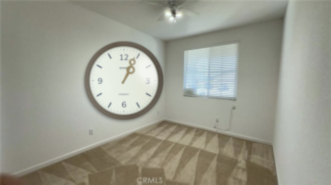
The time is 1:04
